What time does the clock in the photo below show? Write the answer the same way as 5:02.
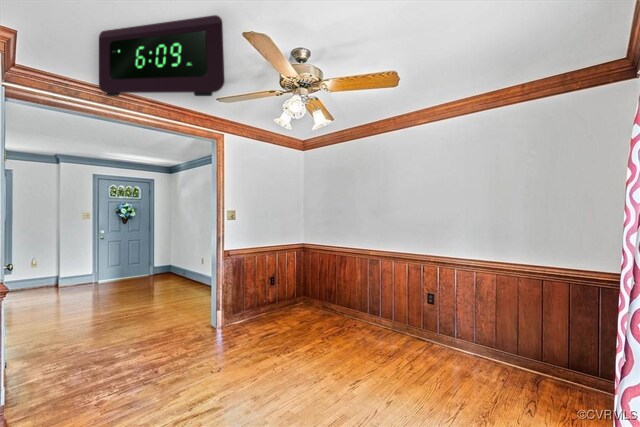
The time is 6:09
